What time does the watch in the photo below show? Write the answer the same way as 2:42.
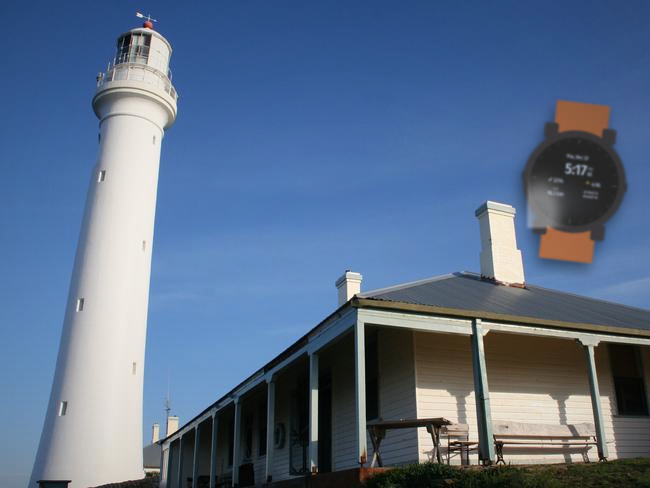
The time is 5:17
